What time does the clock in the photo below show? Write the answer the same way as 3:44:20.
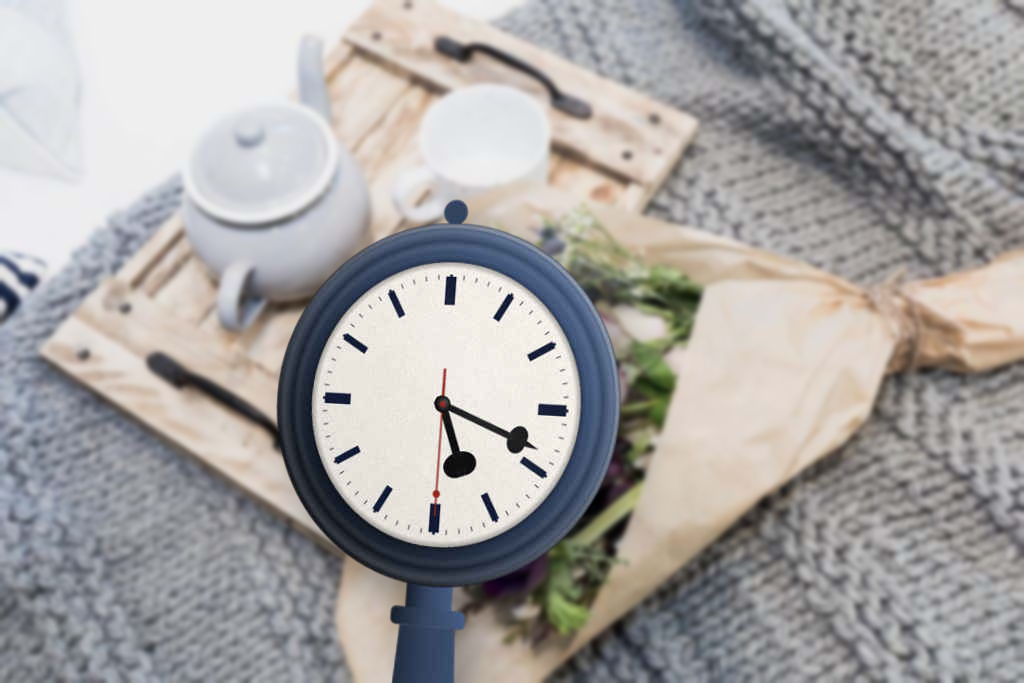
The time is 5:18:30
